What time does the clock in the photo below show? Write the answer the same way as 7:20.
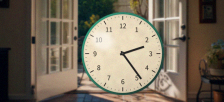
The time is 2:24
